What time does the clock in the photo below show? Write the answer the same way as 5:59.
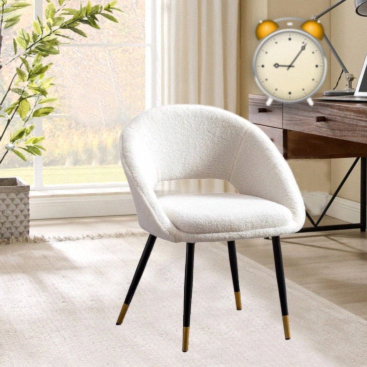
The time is 9:06
